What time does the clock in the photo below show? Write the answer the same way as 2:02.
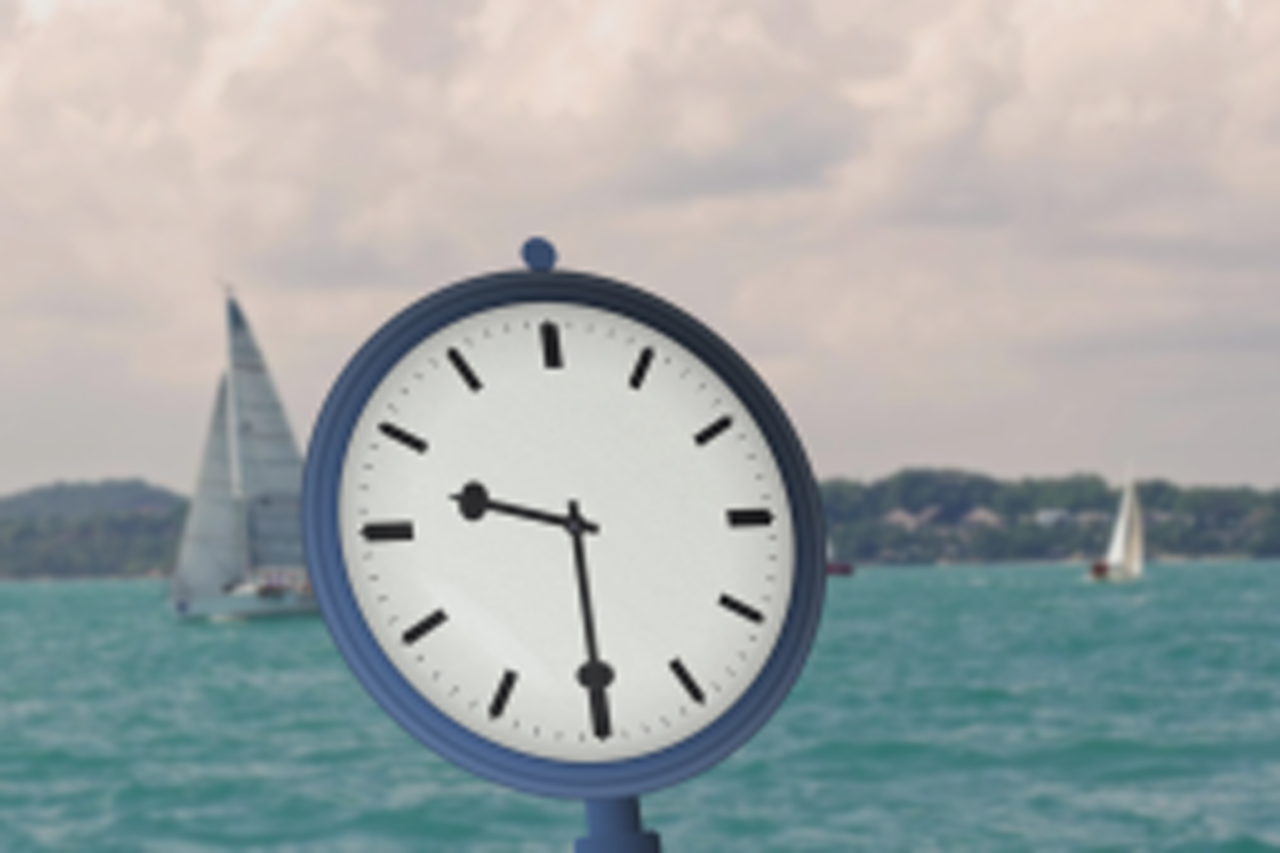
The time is 9:30
